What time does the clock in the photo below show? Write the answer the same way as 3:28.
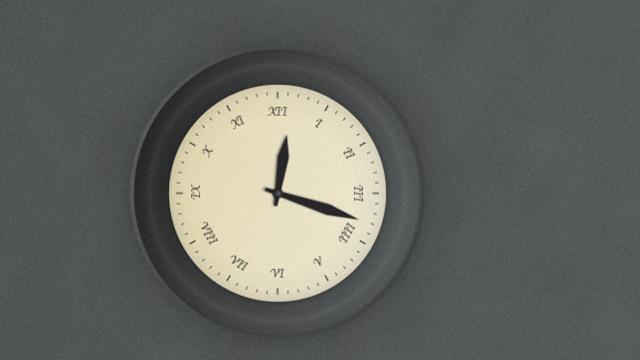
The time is 12:18
